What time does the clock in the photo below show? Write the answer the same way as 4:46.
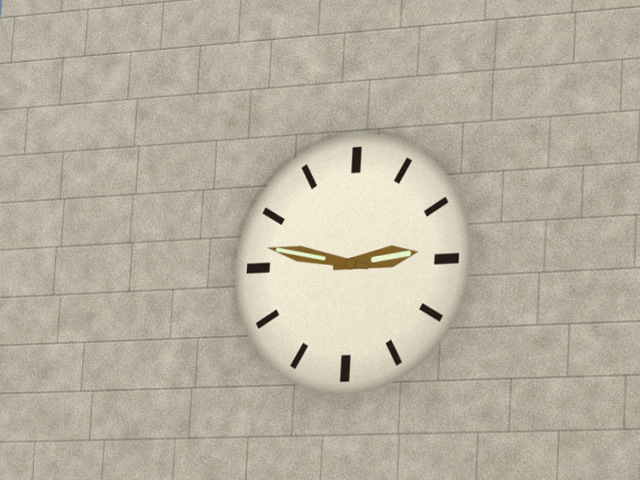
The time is 2:47
